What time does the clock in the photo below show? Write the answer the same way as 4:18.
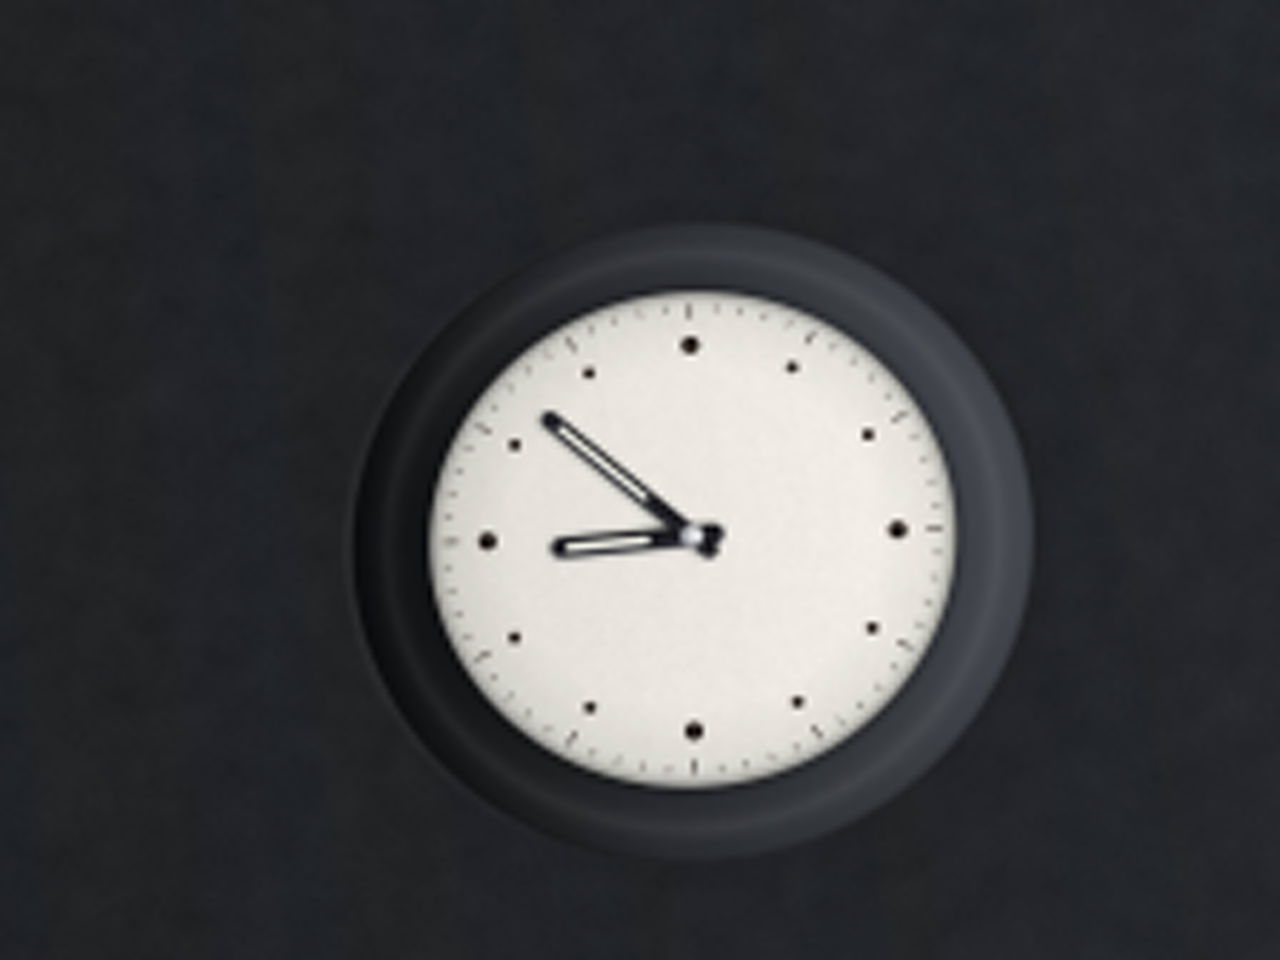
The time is 8:52
